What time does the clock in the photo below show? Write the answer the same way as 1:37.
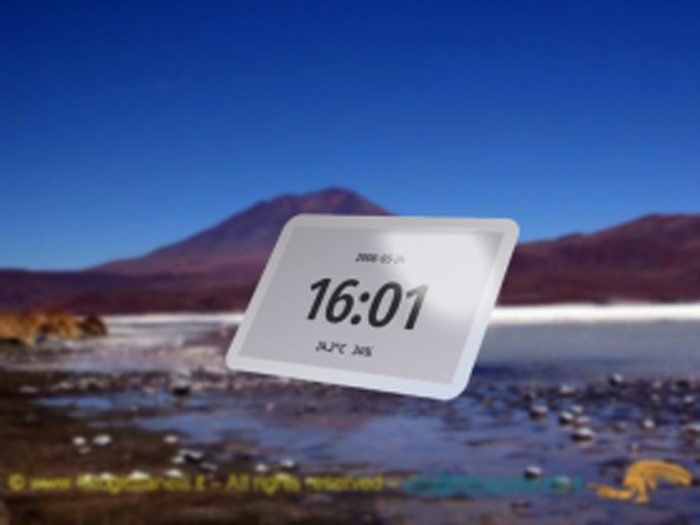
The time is 16:01
